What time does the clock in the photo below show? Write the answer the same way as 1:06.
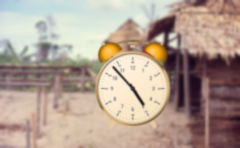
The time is 4:53
